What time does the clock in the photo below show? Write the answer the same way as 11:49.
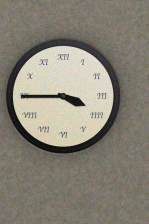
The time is 3:45
